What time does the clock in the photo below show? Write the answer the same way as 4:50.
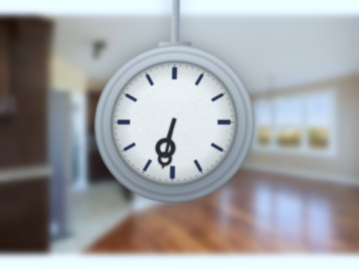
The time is 6:32
